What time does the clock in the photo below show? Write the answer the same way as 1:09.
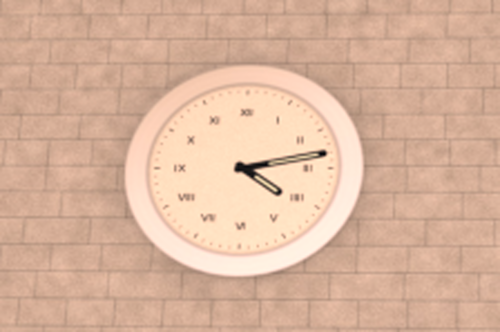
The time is 4:13
